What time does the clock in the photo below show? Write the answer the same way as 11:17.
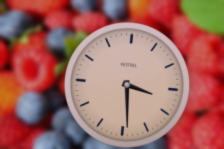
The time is 3:29
